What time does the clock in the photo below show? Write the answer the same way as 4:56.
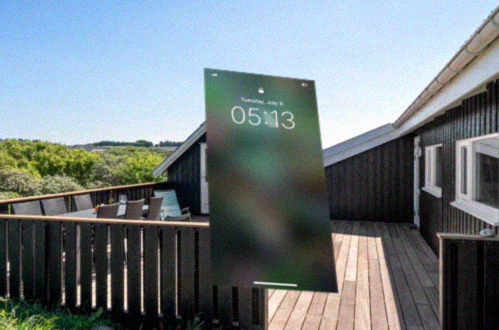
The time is 5:13
